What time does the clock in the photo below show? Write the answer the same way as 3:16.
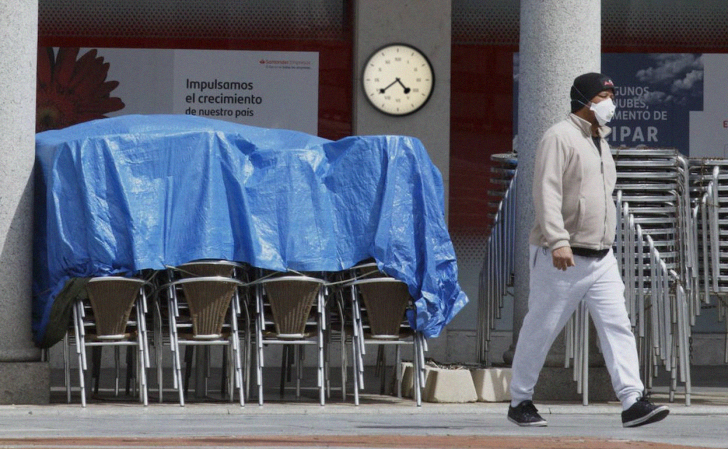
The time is 4:39
